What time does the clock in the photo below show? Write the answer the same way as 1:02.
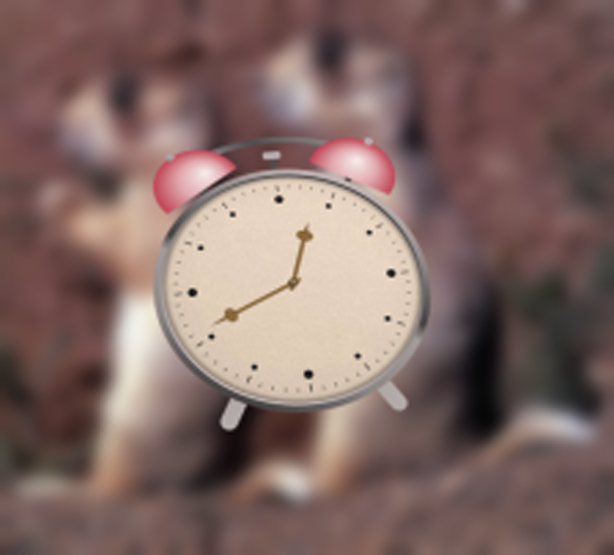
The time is 12:41
